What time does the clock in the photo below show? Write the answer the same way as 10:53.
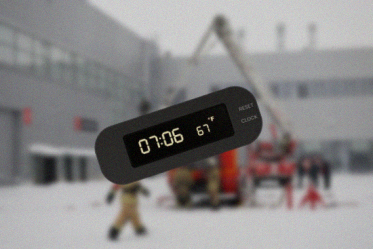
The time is 7:06
